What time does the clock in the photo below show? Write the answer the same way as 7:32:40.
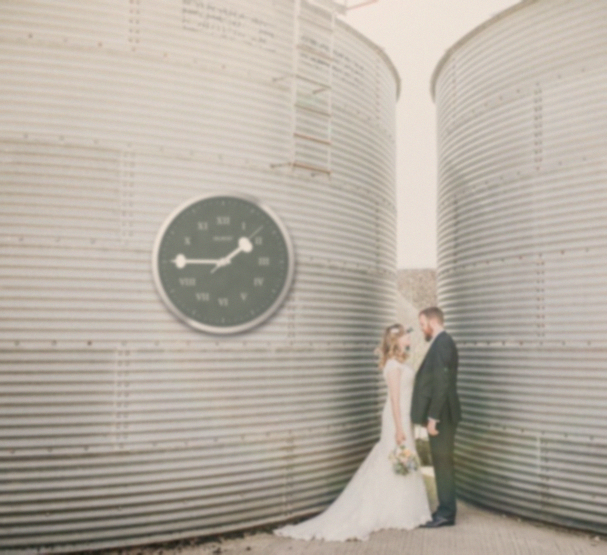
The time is 1:45:08
